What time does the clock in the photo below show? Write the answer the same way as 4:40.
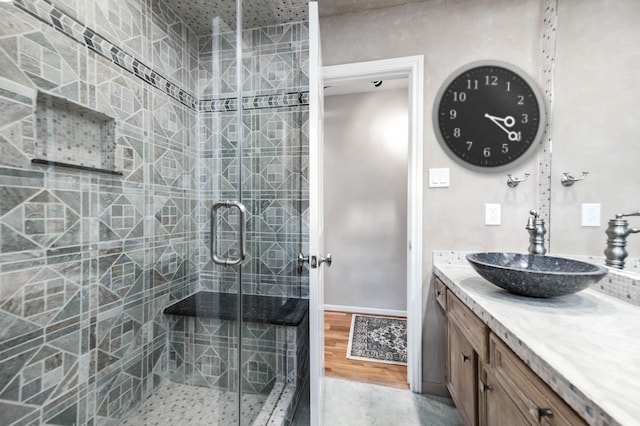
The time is 3:21
